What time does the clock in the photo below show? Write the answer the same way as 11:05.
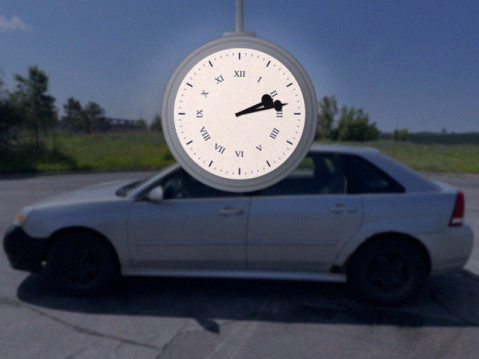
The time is 2:13
